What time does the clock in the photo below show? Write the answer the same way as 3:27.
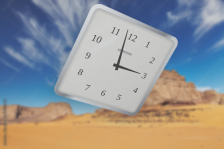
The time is 2:58
